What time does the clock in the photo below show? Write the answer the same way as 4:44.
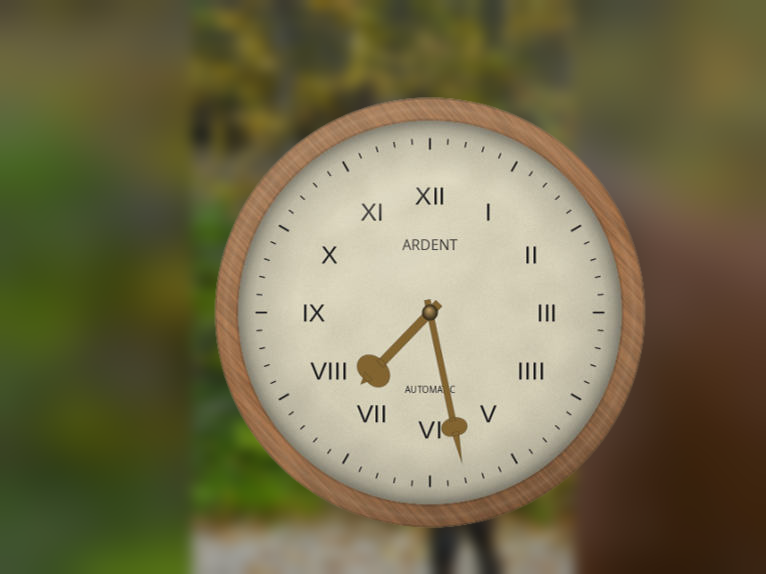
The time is 7:28
